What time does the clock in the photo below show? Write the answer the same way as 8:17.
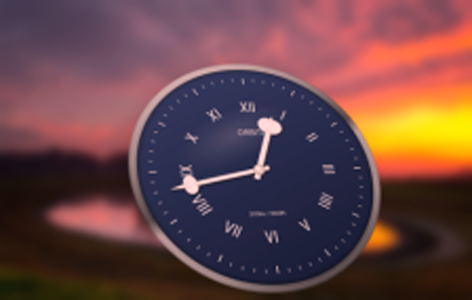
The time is 12:43
